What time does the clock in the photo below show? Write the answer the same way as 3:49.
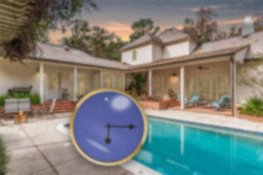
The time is 6:16
